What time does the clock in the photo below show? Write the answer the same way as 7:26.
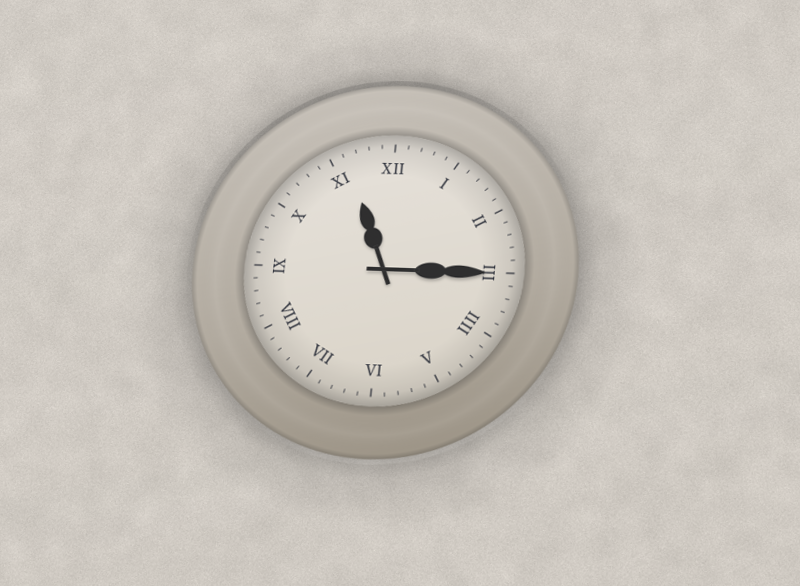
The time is 11:15
